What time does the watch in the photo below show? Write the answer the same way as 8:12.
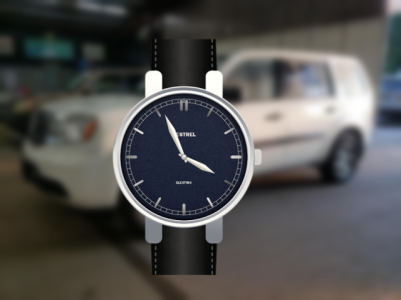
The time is 3:56
